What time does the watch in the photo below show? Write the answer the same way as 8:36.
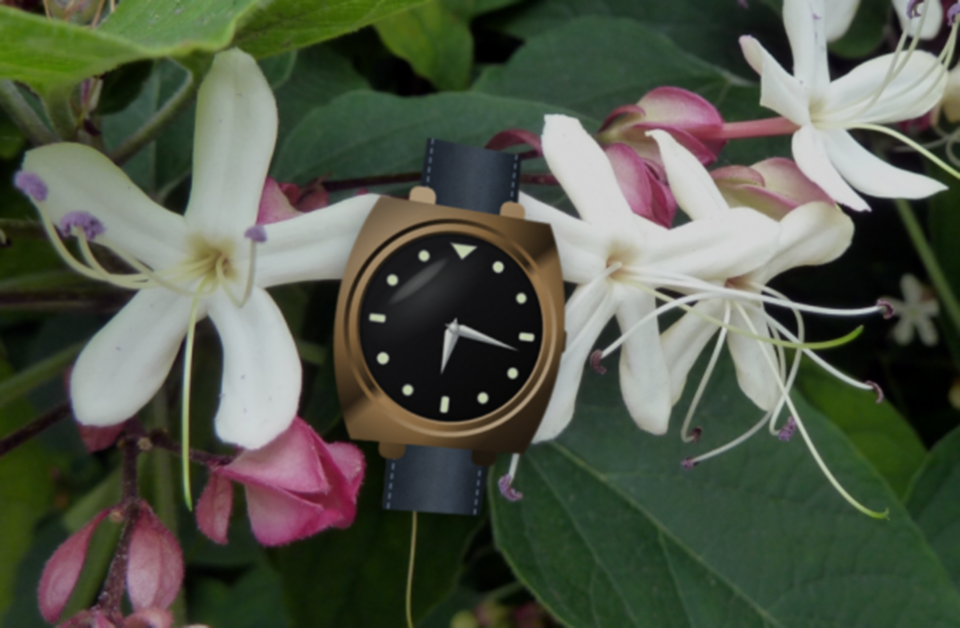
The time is 6:17
